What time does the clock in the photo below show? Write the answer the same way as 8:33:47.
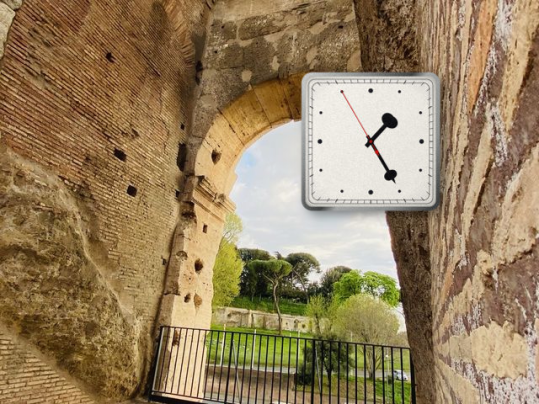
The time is 1:24:55
